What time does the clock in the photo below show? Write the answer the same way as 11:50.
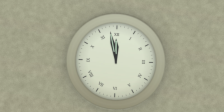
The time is 11:58
